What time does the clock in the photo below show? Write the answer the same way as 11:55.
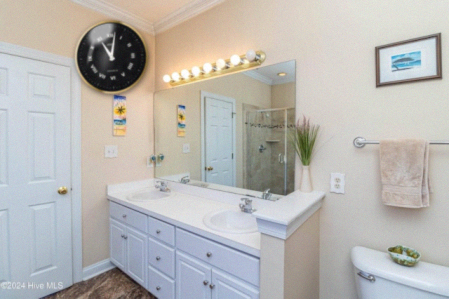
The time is 11:02
